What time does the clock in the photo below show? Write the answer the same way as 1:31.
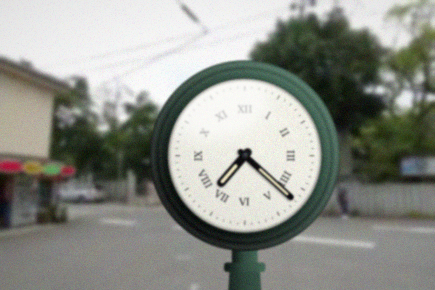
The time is 7:22
